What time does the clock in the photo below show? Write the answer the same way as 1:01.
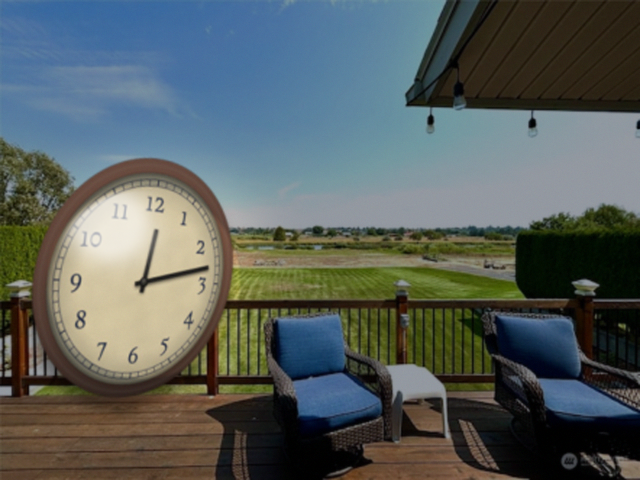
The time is 12:13
